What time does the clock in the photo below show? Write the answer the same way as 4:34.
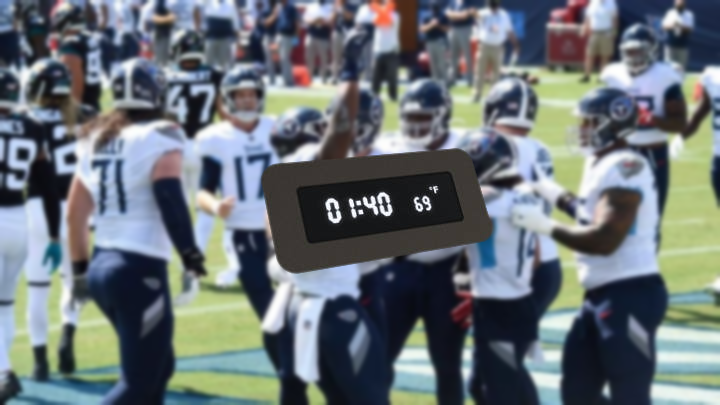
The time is 1:40
